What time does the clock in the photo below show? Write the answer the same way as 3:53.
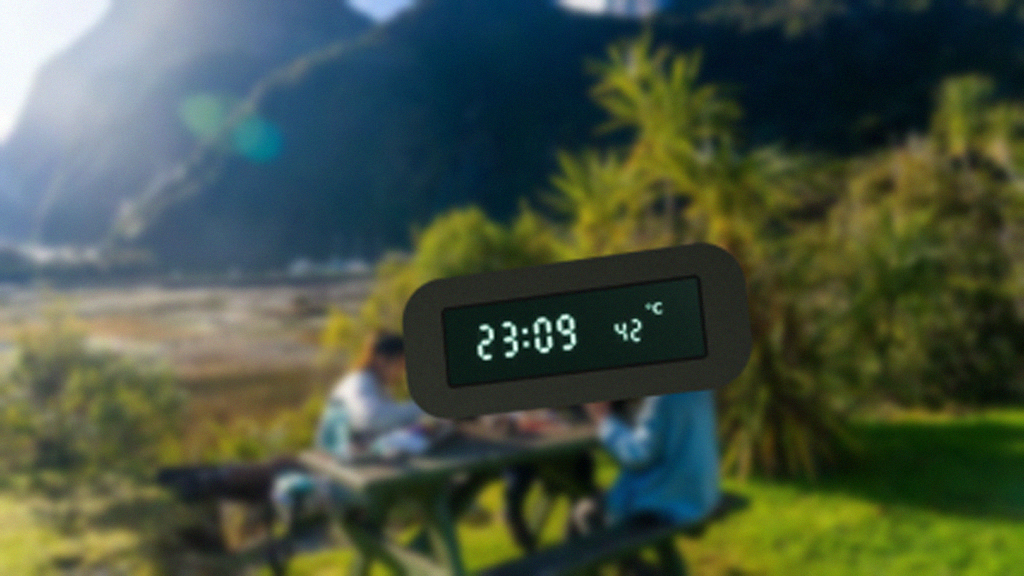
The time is 23:09
